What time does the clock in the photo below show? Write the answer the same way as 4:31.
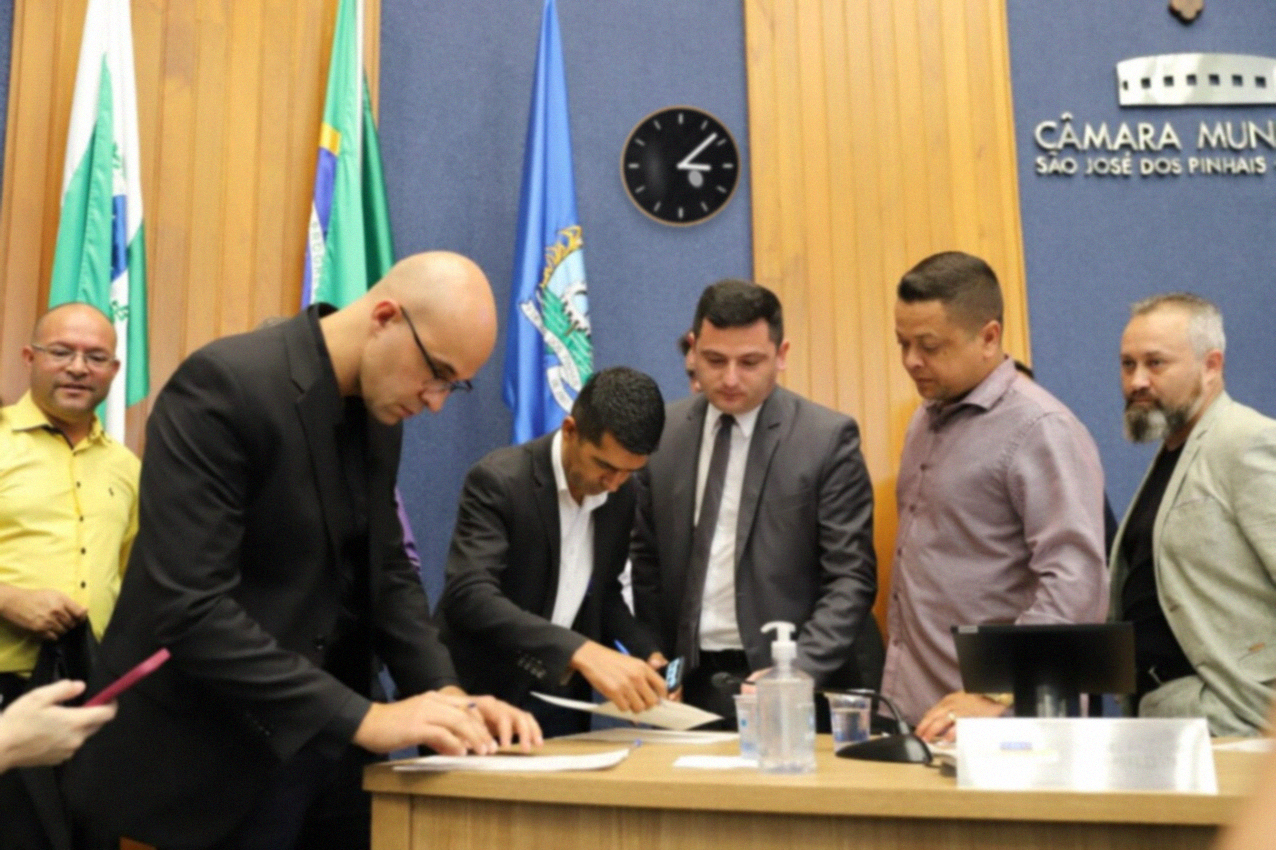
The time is 3:08
